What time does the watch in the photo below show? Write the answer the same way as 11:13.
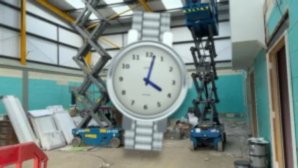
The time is 4:02
